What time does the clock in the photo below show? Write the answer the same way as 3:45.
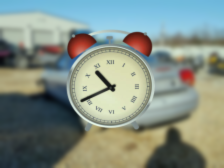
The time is 10:41
